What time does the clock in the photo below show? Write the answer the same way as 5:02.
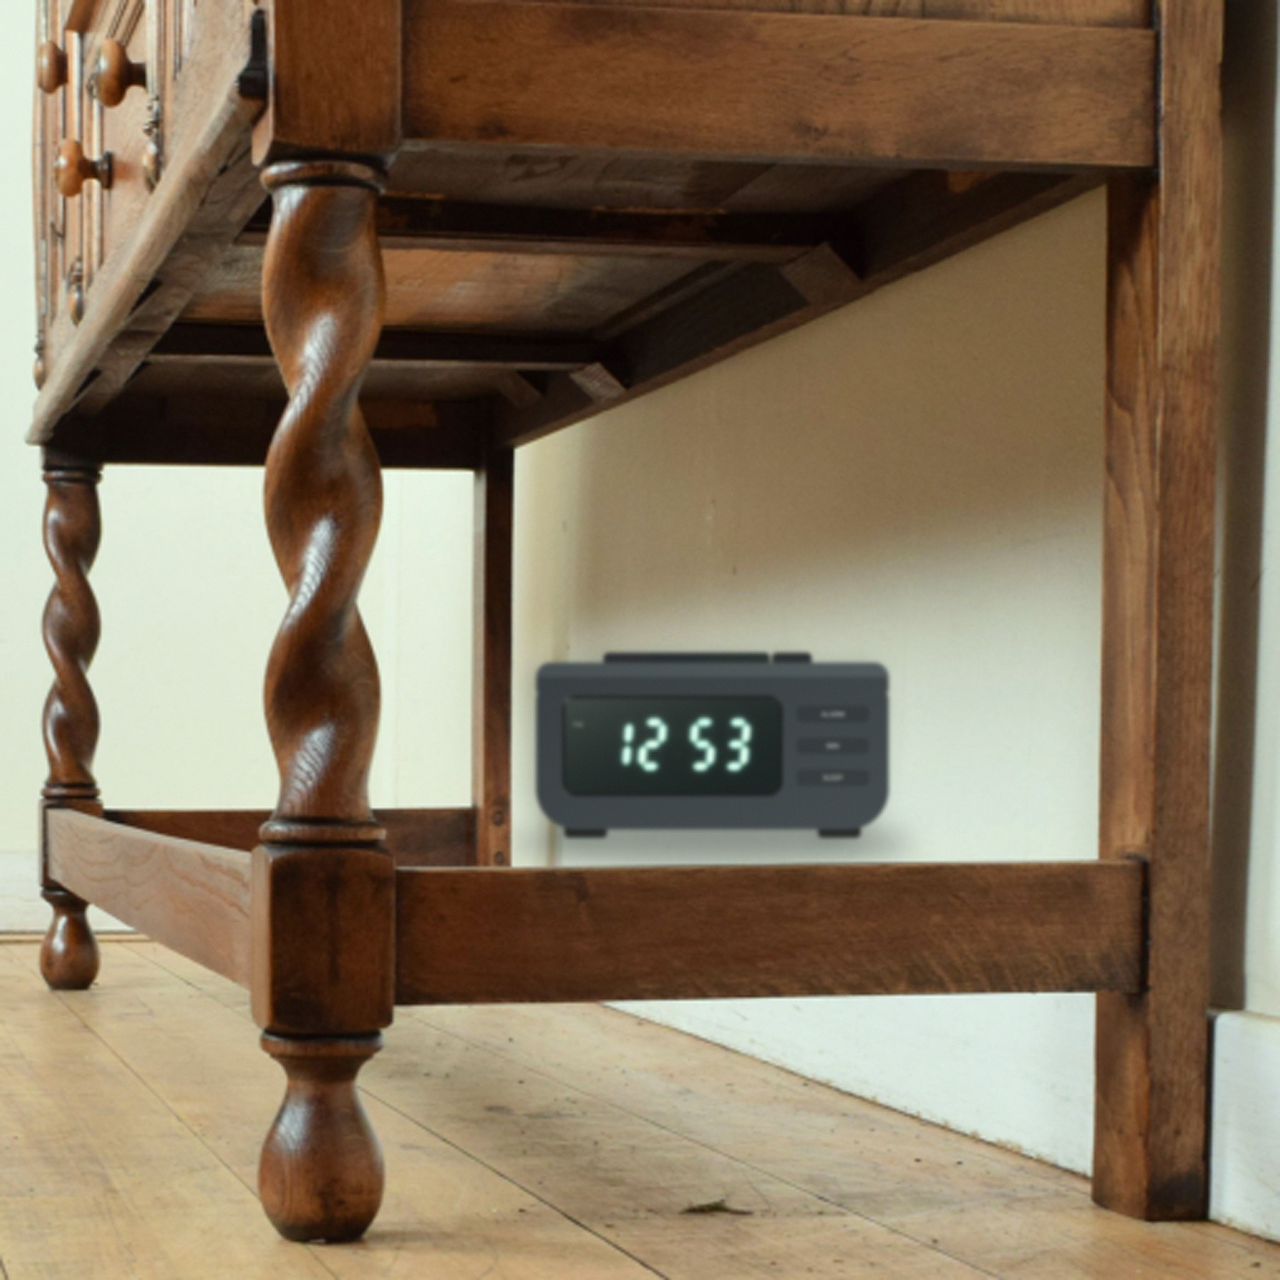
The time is 12:53
